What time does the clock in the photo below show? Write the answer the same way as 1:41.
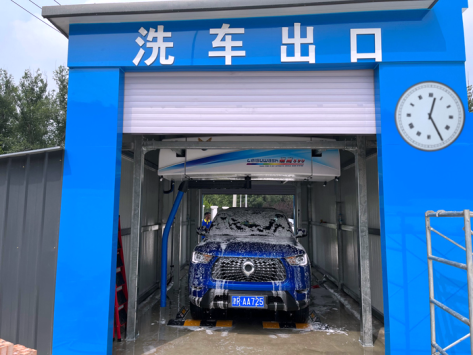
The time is 12:25
